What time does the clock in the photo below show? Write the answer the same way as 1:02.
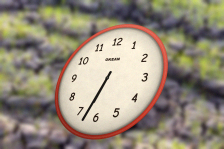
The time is 6:33
